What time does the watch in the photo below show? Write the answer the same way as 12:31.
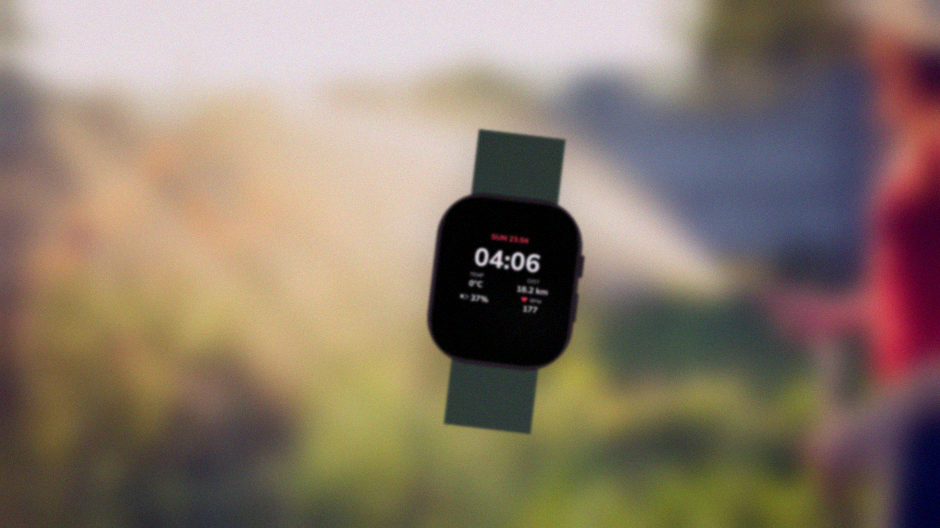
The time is 4:06
